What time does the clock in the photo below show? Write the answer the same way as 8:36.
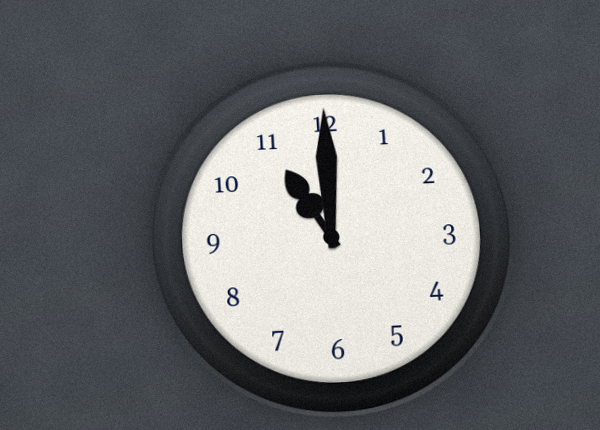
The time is 11:00
